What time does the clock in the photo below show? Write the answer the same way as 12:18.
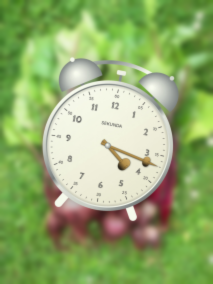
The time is 4:17
